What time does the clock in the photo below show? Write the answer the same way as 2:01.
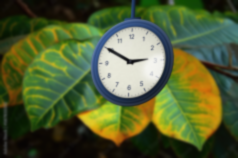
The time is 2:50
